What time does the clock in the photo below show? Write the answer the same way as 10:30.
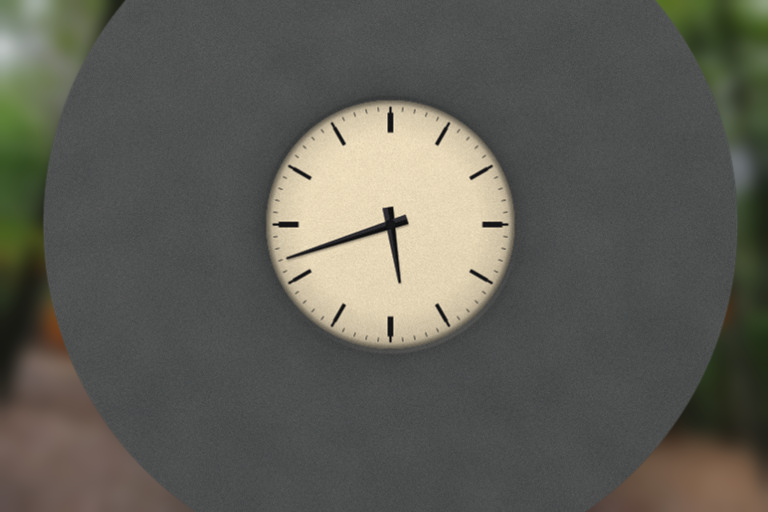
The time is 5:42
